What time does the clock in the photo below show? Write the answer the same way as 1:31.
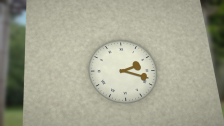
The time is 2:18
